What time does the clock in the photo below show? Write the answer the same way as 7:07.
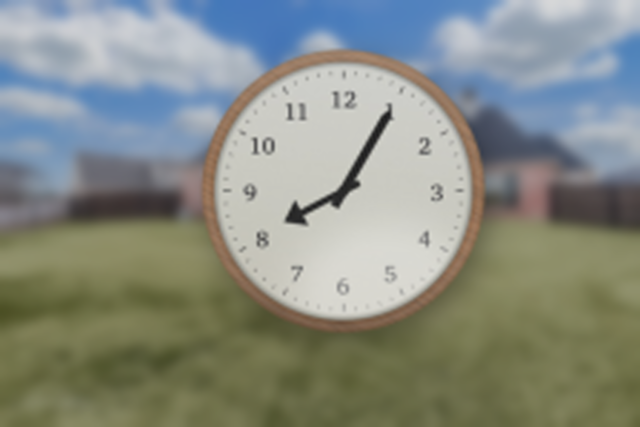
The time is 8:05
